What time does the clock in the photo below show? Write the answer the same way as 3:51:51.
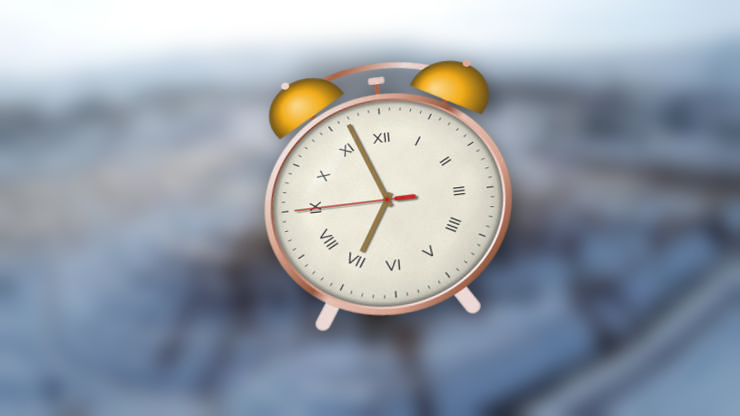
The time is 6:56:45
